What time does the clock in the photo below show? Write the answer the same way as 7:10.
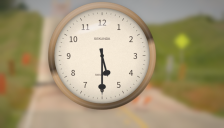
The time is 5:30
